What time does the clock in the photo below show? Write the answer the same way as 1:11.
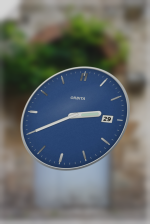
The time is 2:40
